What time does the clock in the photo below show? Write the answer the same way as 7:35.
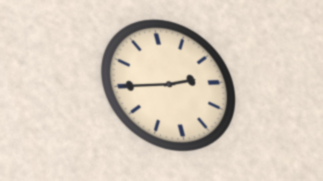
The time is 2:45
